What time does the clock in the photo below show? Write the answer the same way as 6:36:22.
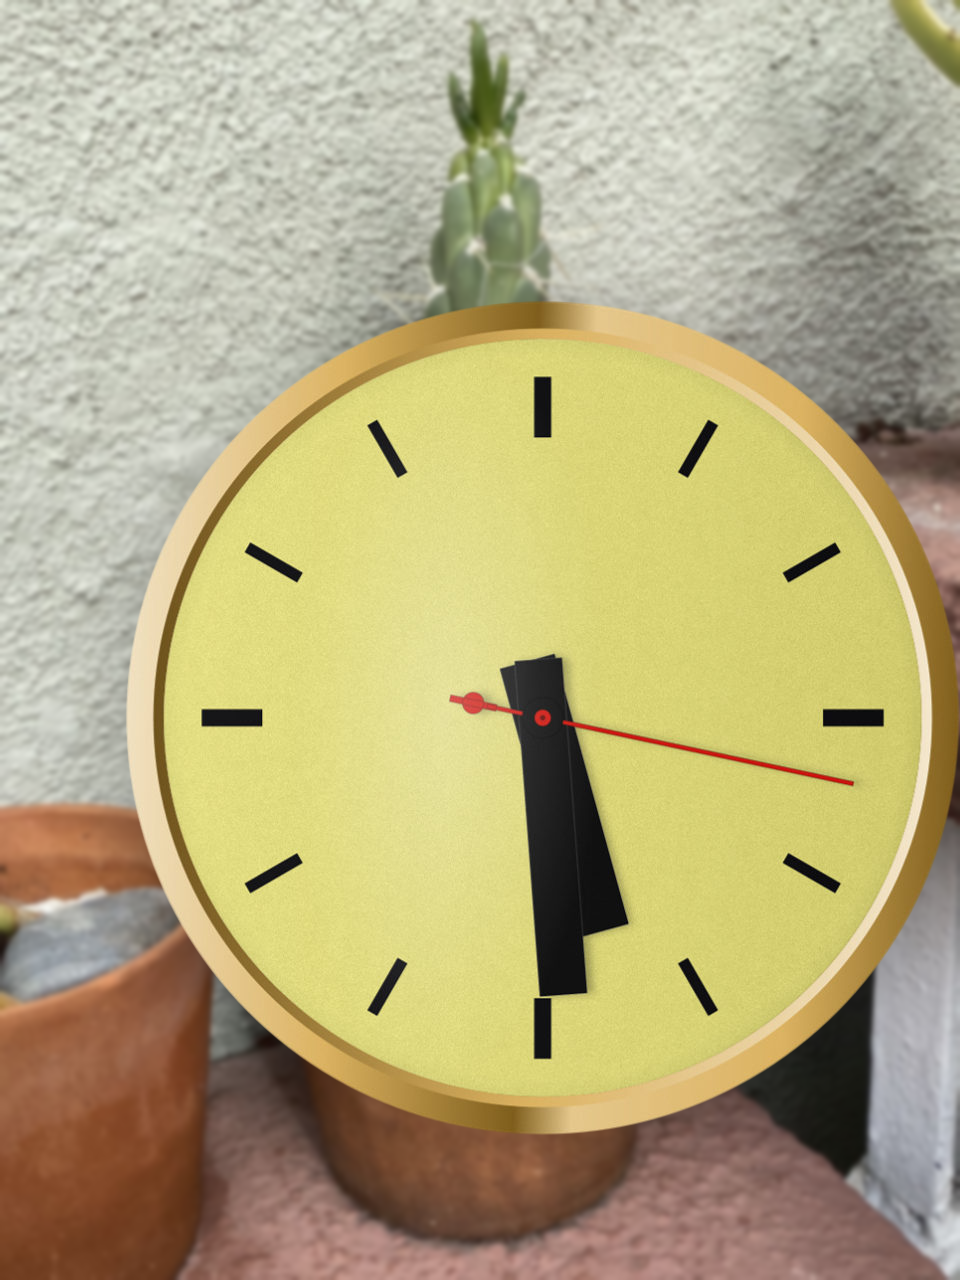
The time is 5:29:17
